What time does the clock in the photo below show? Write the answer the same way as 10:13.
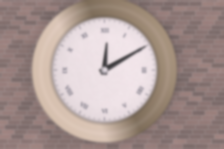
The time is 12:10
